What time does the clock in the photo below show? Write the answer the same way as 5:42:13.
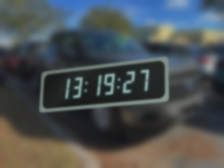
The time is 13:19:27
